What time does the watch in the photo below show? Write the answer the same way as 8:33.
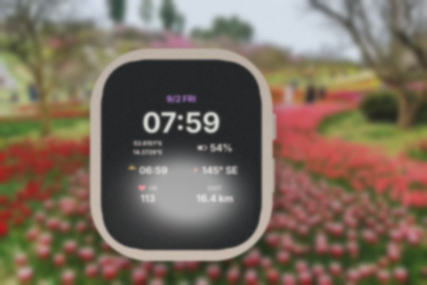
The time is 7:59
